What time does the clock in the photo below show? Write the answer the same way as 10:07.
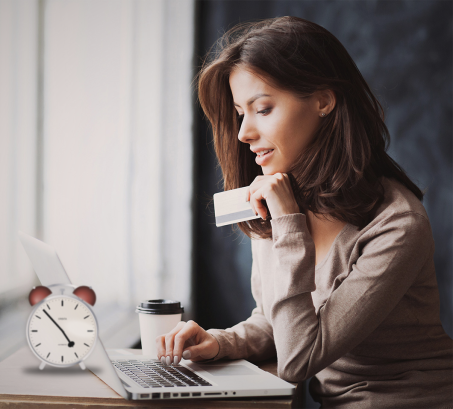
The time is 4:53
